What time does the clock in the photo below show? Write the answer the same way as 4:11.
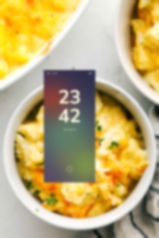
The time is 23:42
